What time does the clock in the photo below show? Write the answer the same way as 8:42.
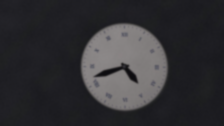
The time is 4:42
